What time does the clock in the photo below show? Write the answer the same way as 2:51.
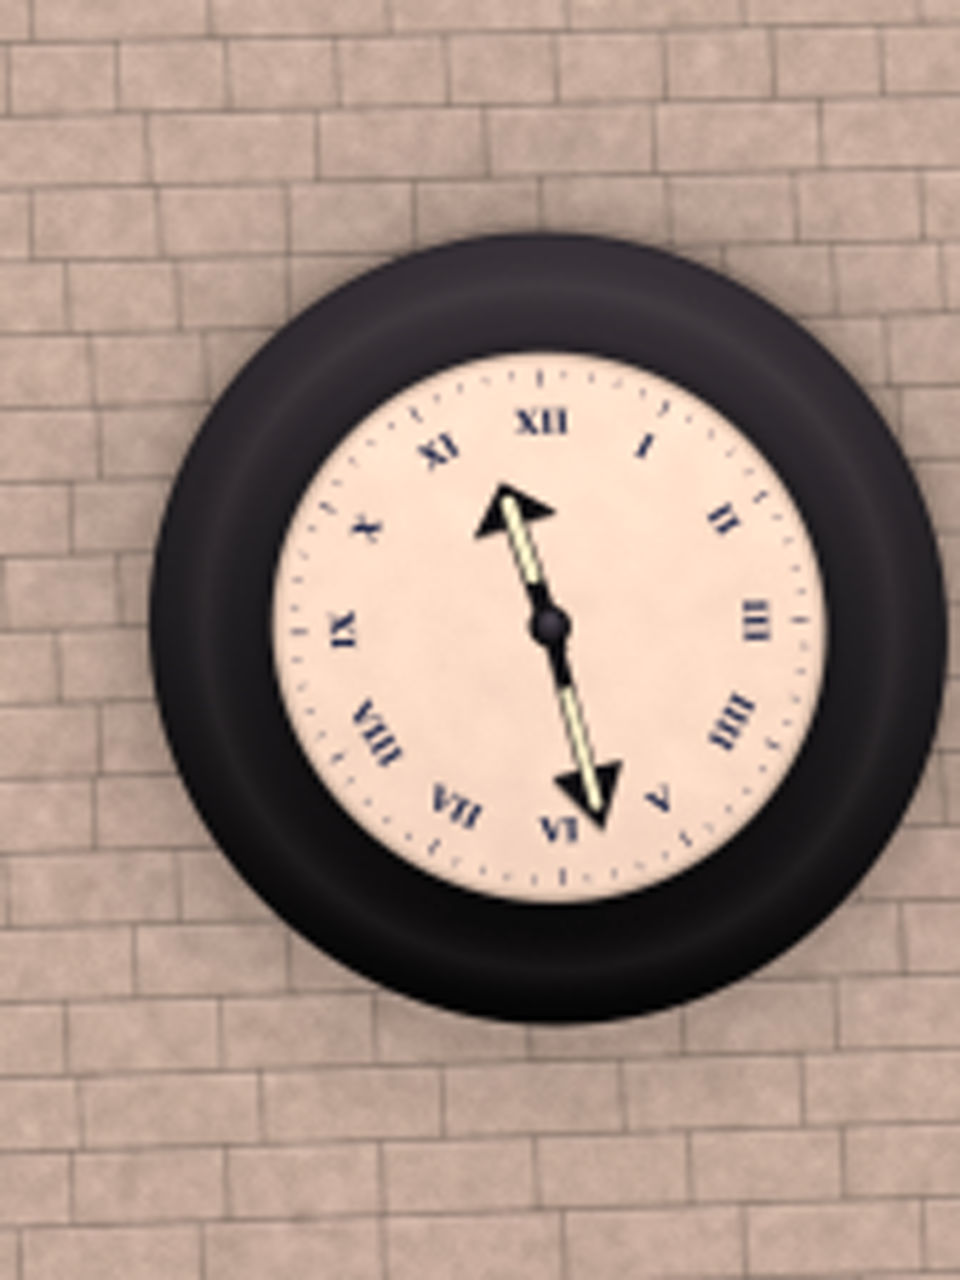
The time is 11:28
